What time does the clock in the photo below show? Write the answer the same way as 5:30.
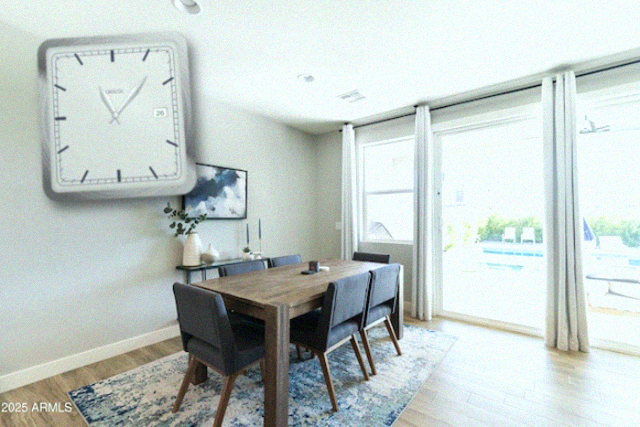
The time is 11:07
